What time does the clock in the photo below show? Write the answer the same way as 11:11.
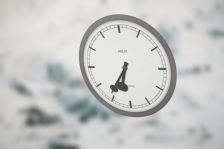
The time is 6:36
